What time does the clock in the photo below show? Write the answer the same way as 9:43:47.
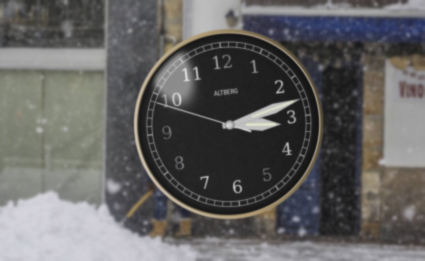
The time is 3:12:49
